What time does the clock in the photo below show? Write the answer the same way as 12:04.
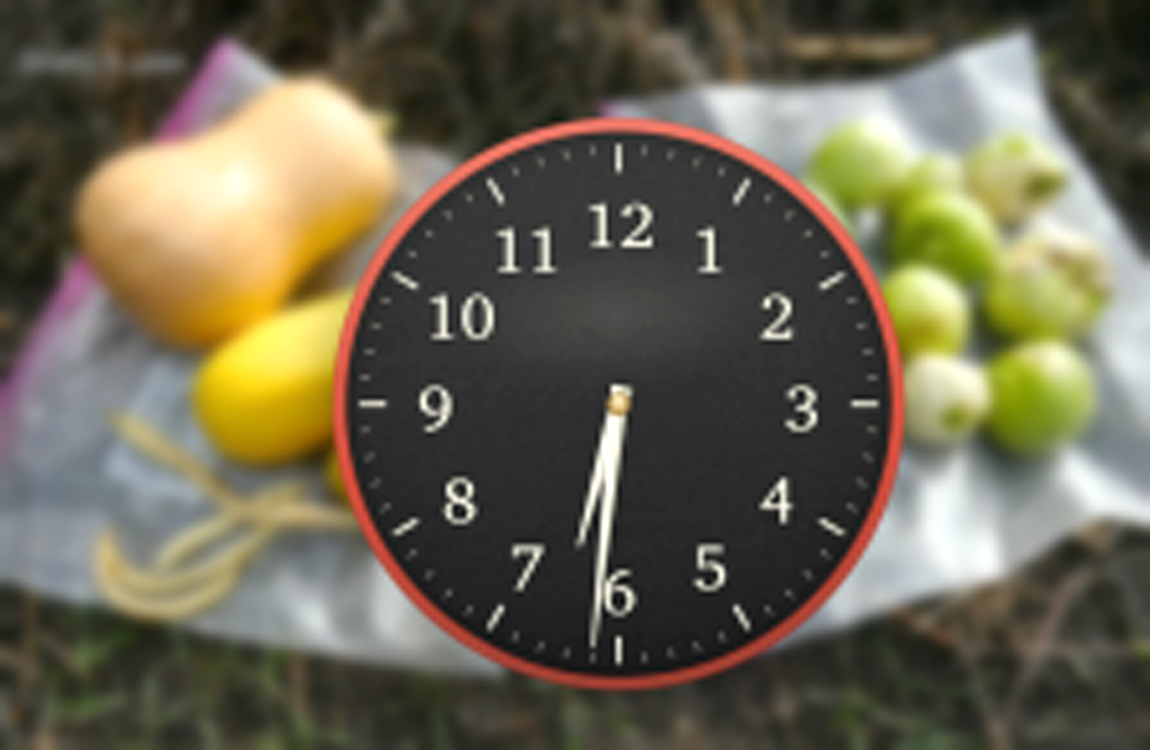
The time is 6:31
